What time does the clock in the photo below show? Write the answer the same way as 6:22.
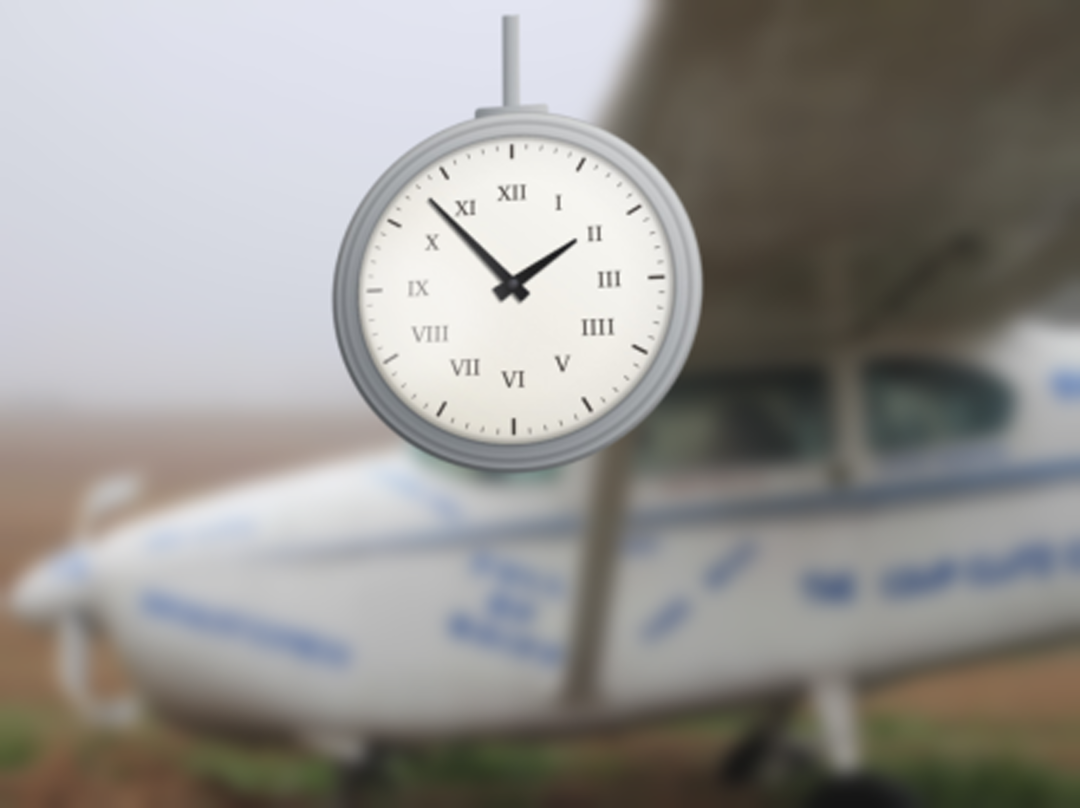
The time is 1:53
